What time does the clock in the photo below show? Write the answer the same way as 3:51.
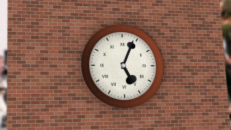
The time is 5:04
